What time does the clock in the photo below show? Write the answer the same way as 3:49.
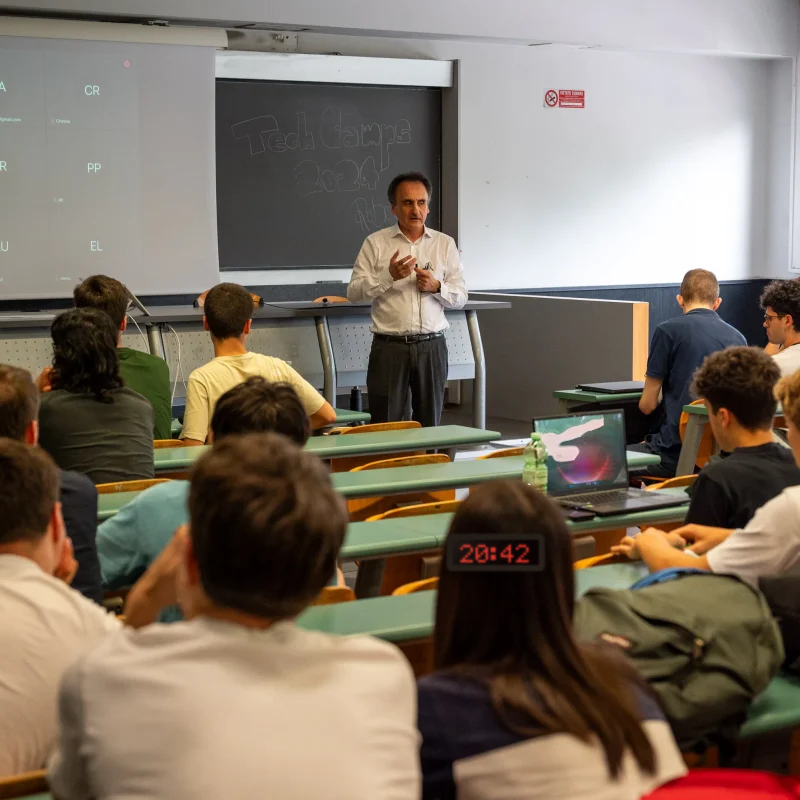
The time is 20:42
